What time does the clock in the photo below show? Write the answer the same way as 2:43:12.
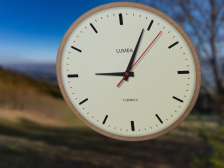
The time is 9:04:07
